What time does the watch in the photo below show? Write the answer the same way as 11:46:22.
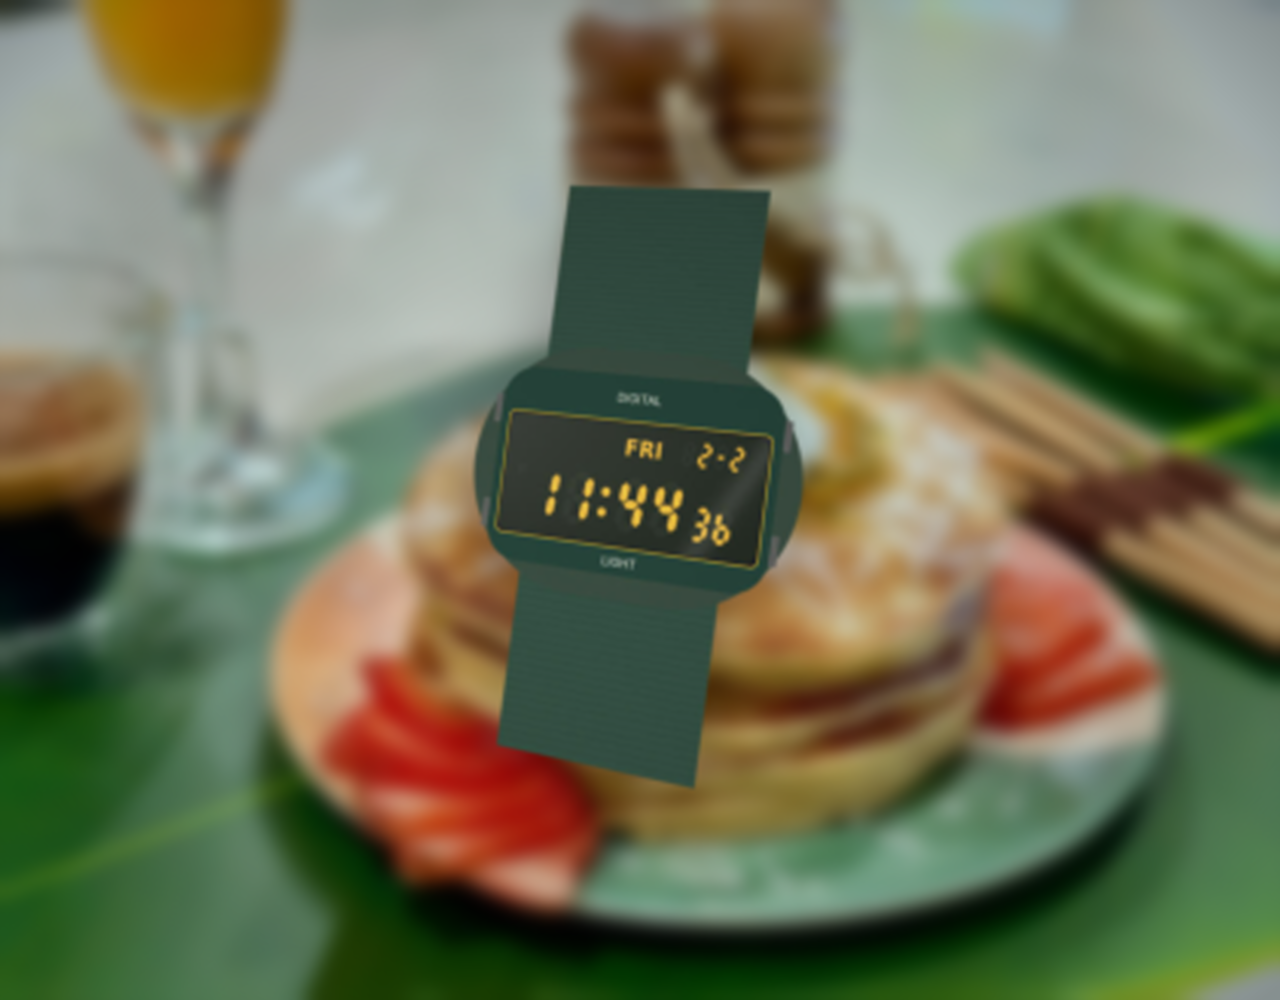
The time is 11:44:36
